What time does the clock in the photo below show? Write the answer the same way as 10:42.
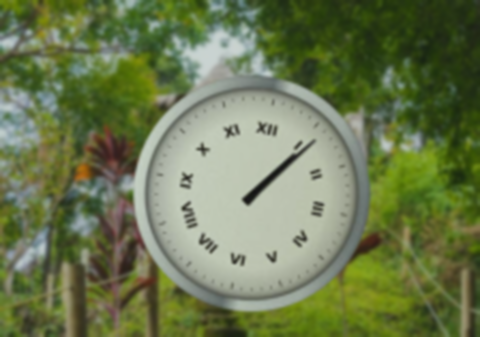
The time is 1:06
